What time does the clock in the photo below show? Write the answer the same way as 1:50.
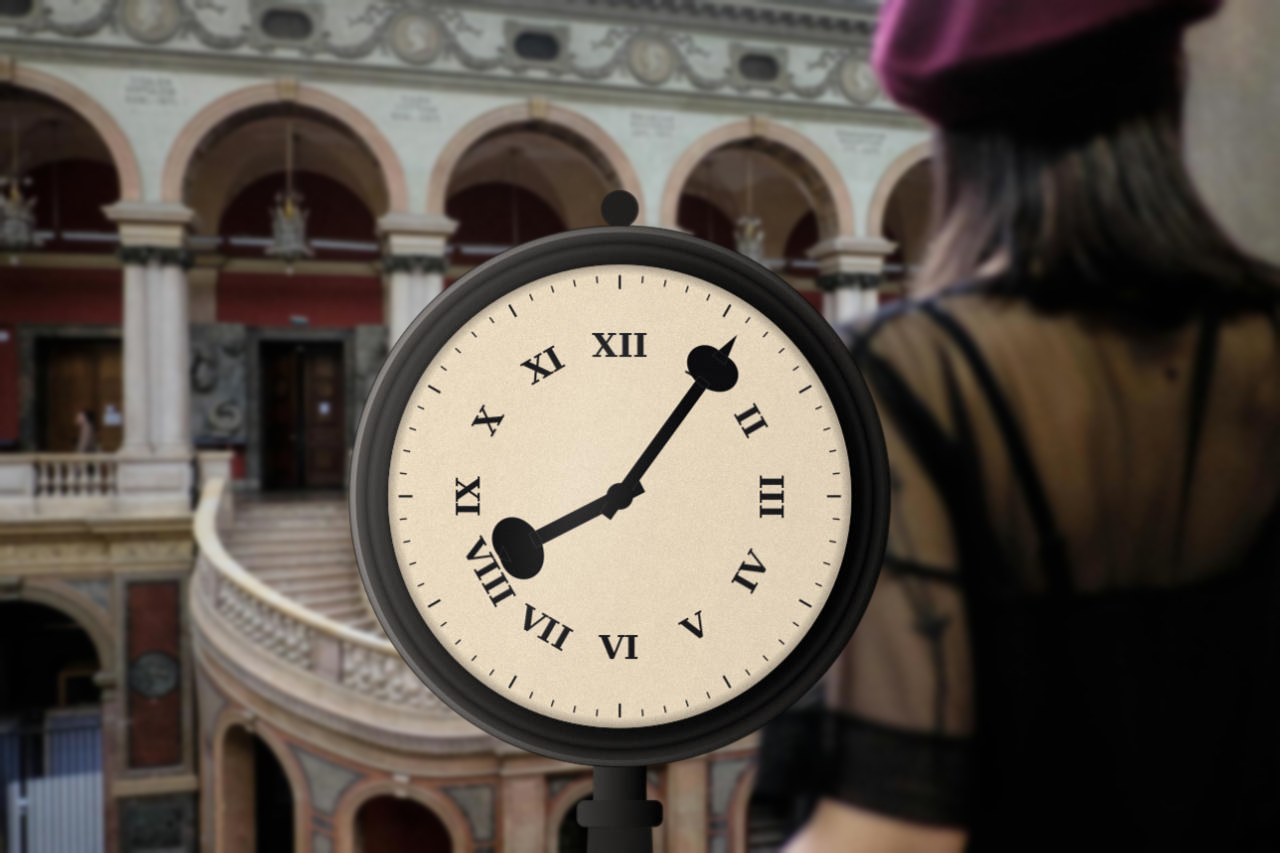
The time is 8:06
